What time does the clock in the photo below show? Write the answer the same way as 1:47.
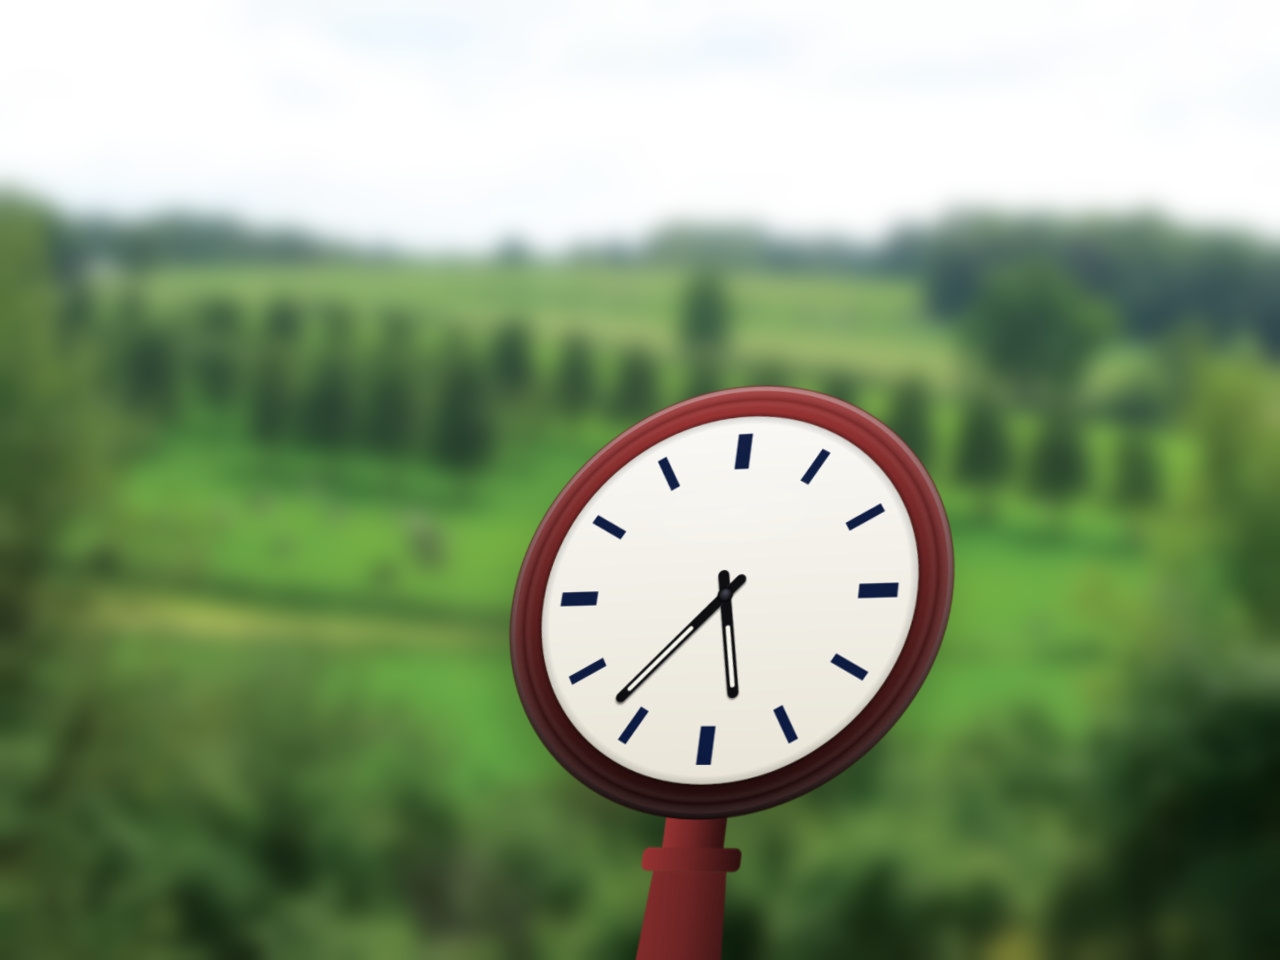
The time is 5:37
